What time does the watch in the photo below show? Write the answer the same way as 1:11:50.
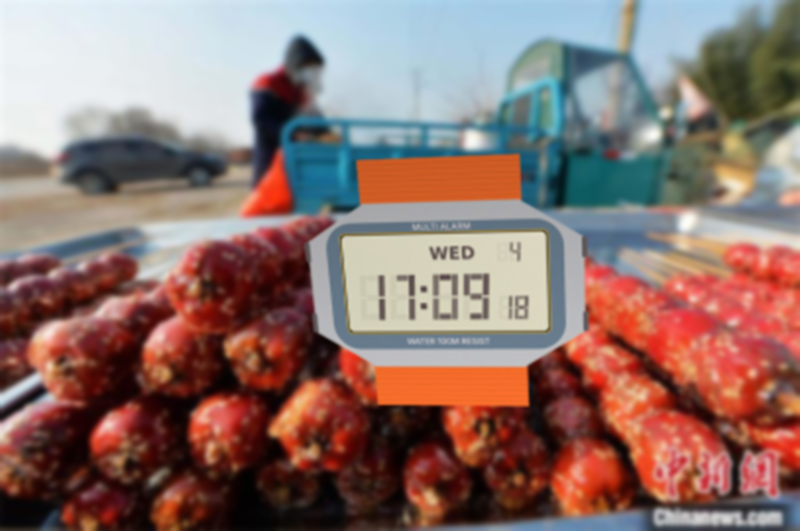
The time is 17:09:18
